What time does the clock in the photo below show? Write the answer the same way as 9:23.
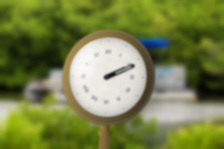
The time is 2:11
